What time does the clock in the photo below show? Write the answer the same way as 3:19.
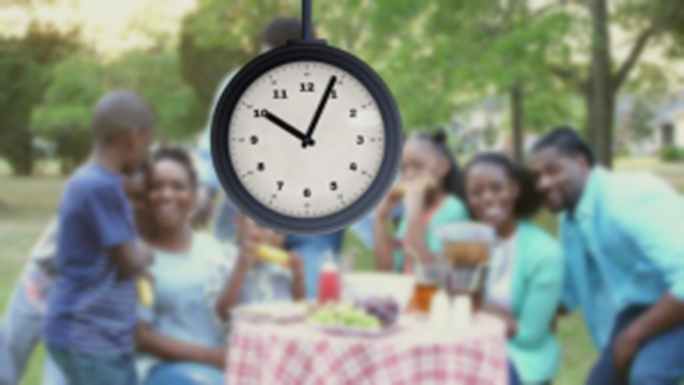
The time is 10:04
